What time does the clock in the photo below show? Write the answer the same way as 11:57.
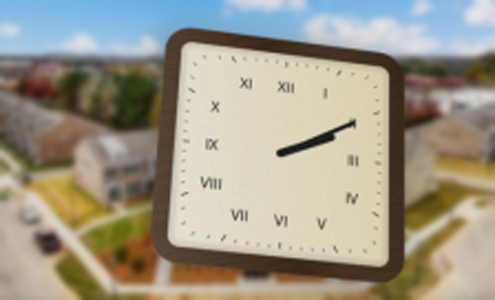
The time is 2:10
